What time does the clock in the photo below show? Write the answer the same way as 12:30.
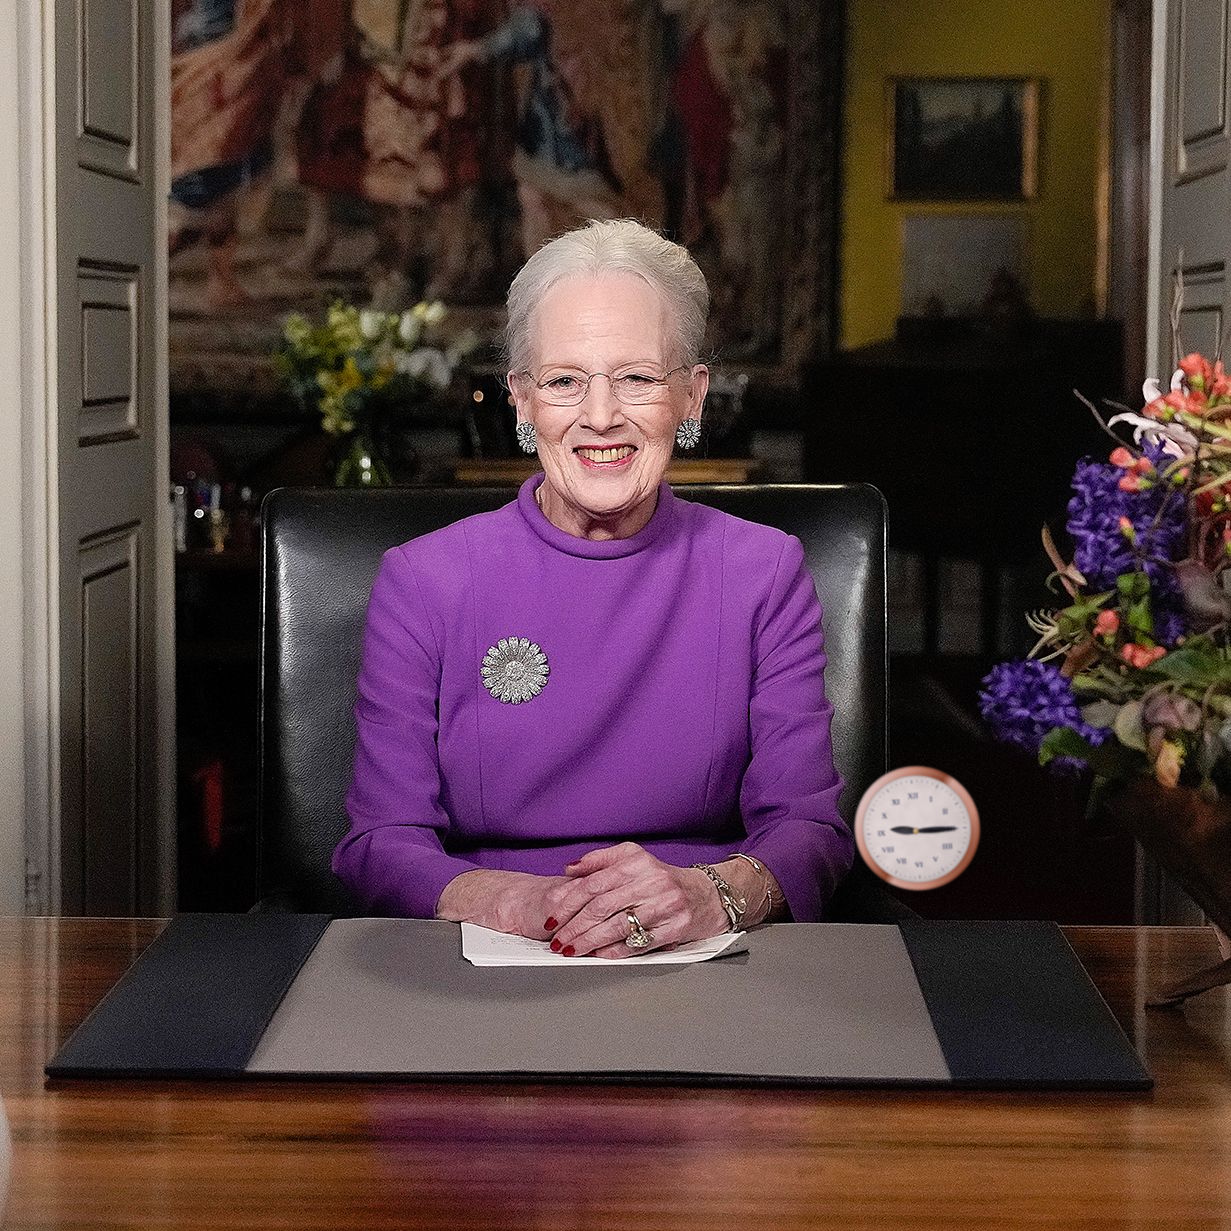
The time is 9:15
